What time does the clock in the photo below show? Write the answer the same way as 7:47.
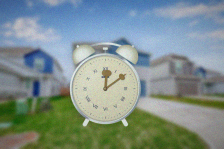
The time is 12:09
